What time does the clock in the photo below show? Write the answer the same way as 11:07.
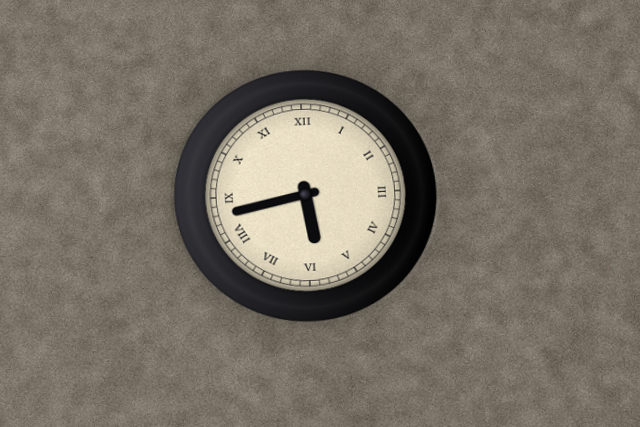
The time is 5:43
